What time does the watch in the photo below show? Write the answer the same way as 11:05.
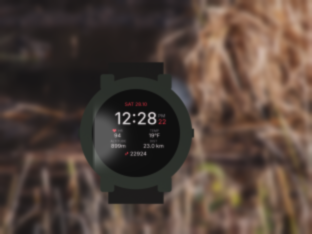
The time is 12:28
